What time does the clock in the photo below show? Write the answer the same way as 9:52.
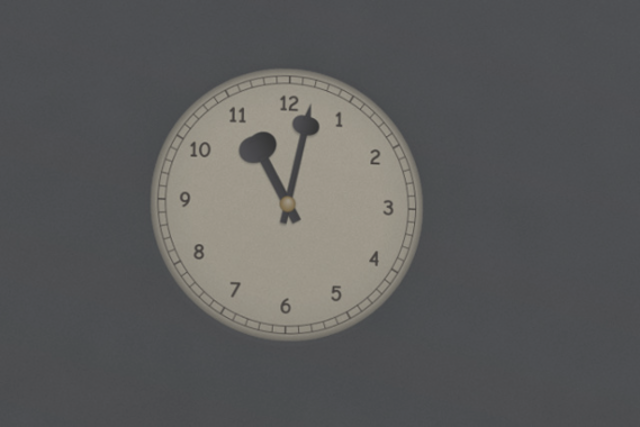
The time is 11:02
